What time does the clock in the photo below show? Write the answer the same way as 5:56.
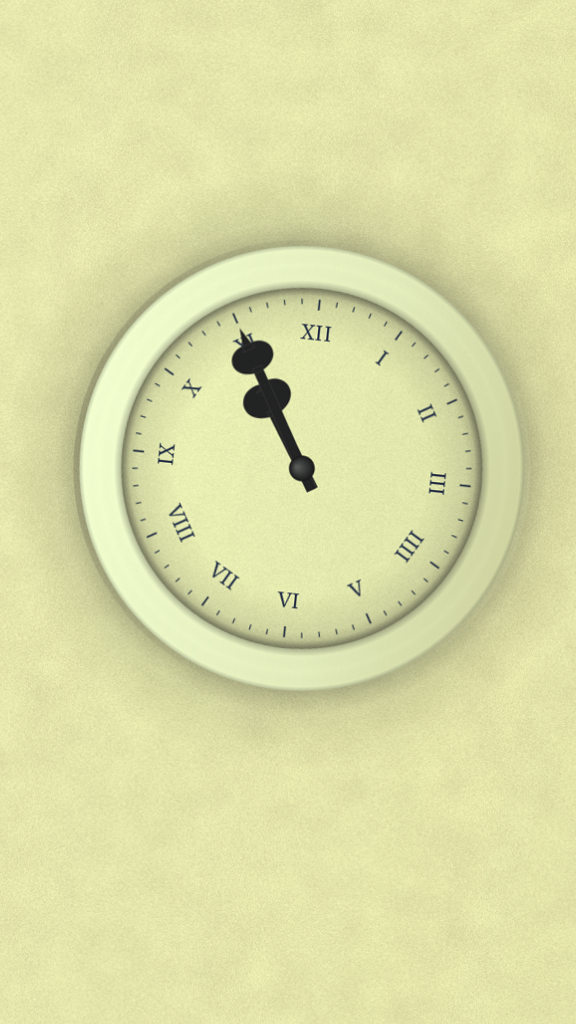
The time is 10:55
